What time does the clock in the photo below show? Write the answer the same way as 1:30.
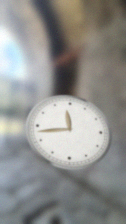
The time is 11:43
